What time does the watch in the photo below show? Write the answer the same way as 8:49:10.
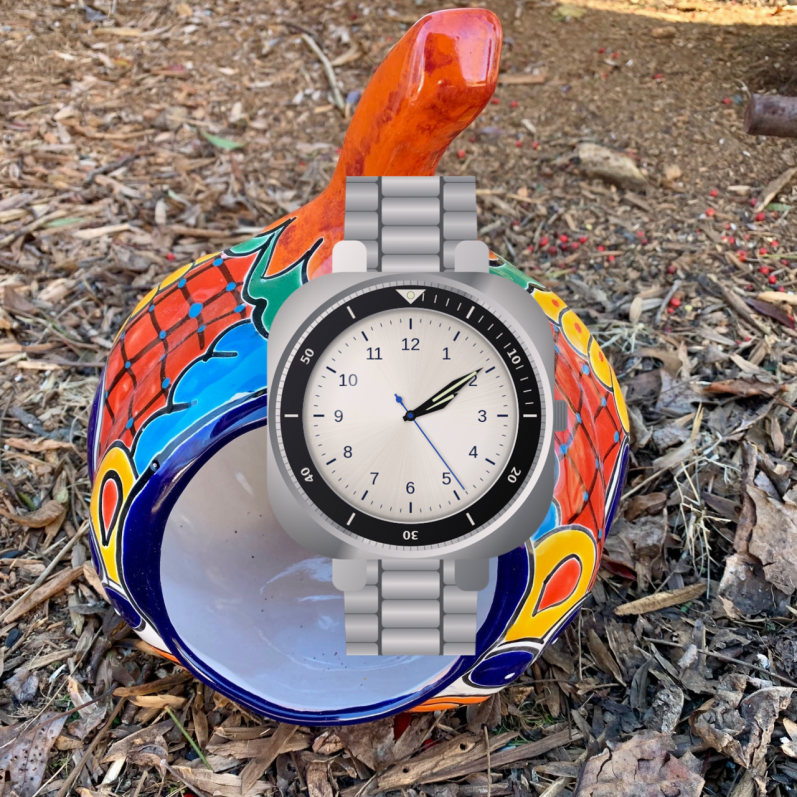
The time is 2:09:24
